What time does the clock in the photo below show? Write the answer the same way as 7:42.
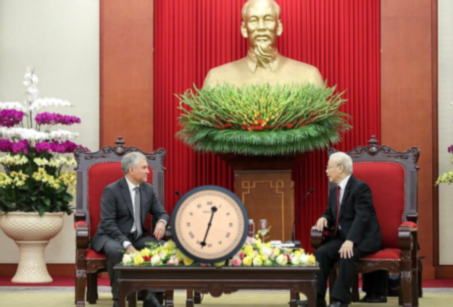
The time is 12:33
